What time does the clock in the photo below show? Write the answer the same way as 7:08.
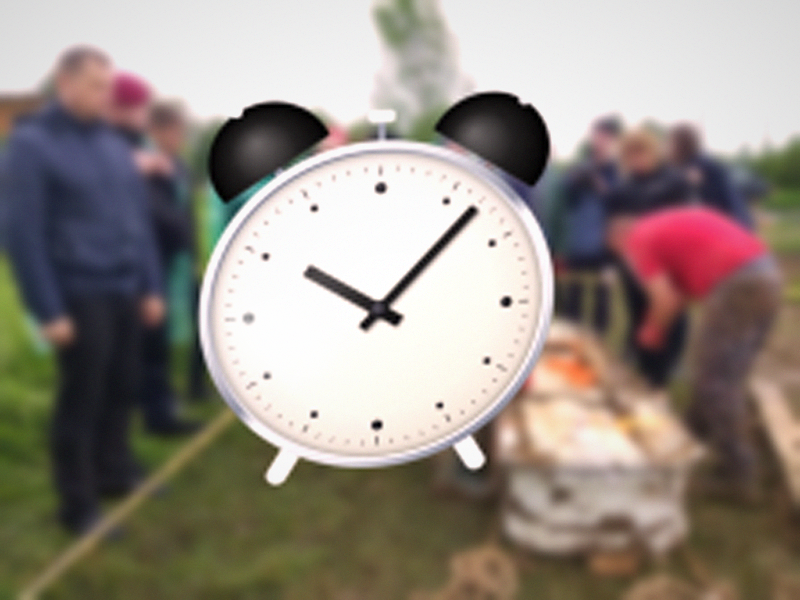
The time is 10:07
